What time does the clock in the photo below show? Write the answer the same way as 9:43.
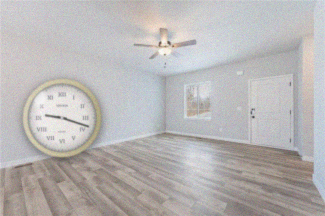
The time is 9:18
